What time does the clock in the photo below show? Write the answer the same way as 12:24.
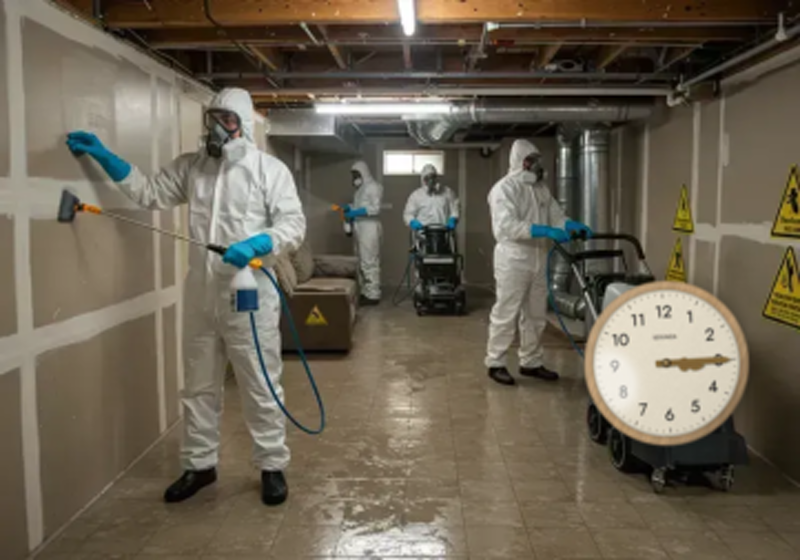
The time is 3:15
